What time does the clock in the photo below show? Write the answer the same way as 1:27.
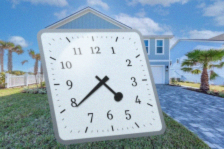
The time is 4:39
